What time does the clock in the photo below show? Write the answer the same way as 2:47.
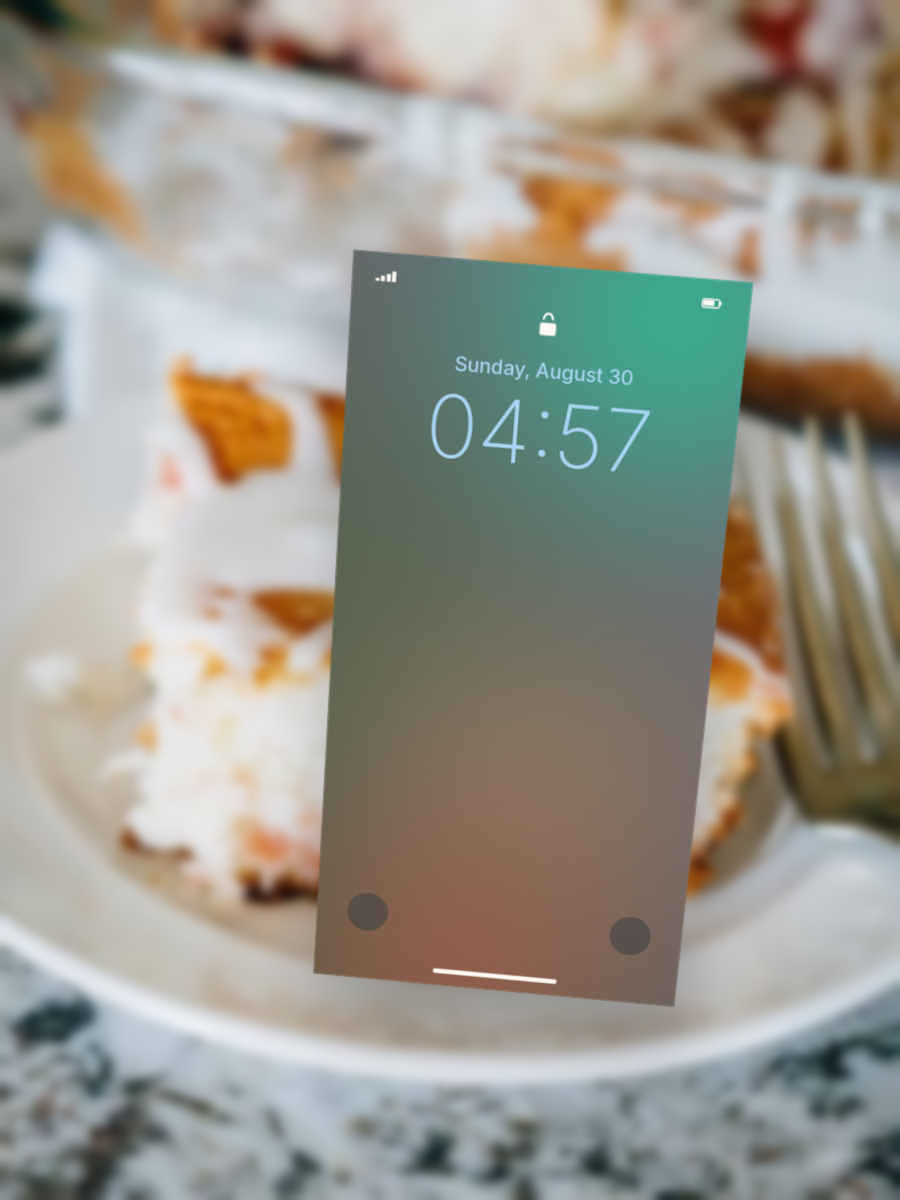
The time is 4:57
